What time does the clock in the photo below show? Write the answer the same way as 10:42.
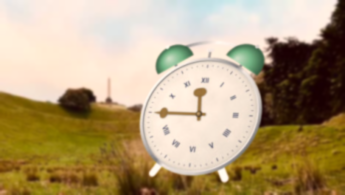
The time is 11:45
